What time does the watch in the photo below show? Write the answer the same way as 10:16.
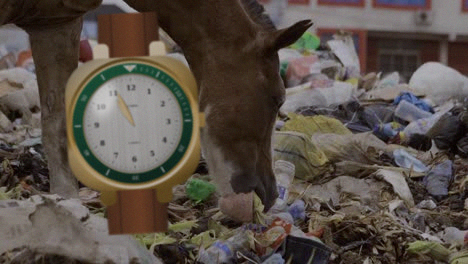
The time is 10:56
